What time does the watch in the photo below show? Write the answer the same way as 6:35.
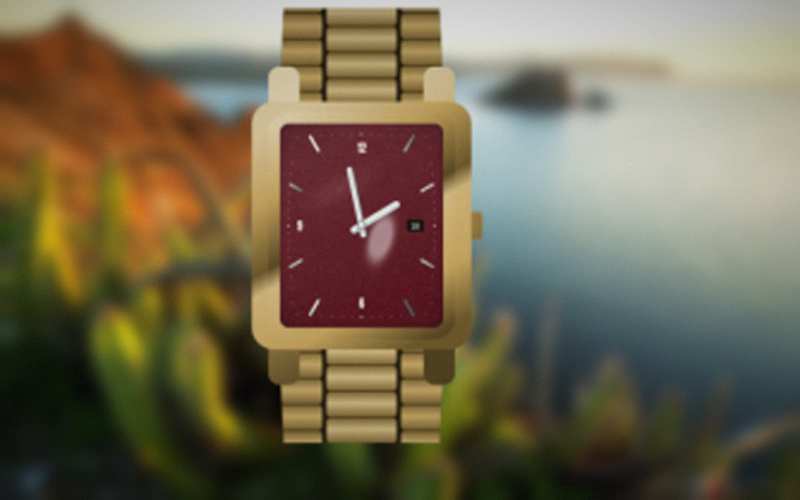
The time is 1:58
